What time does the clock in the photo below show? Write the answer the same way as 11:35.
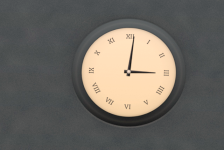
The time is 3:01
